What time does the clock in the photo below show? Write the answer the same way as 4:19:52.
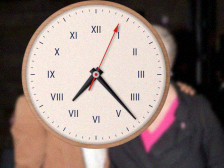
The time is 7:23:04
